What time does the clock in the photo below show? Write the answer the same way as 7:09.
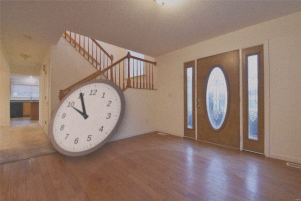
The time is 9:55
